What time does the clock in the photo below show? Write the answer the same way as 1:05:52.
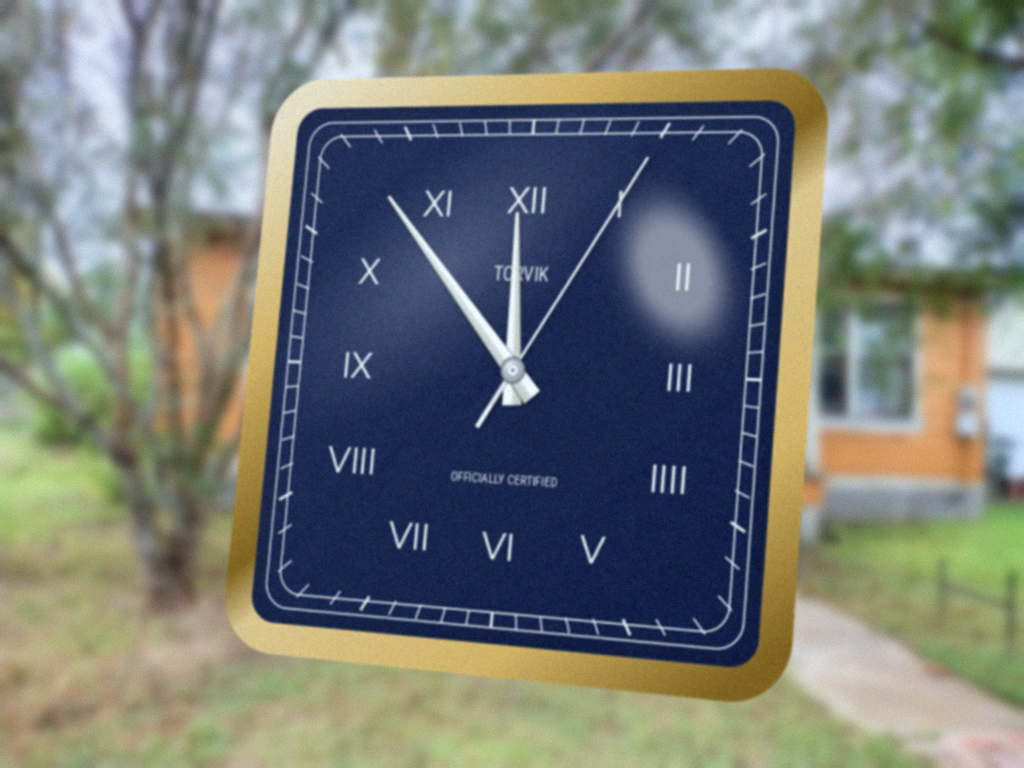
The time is 11:53:05
